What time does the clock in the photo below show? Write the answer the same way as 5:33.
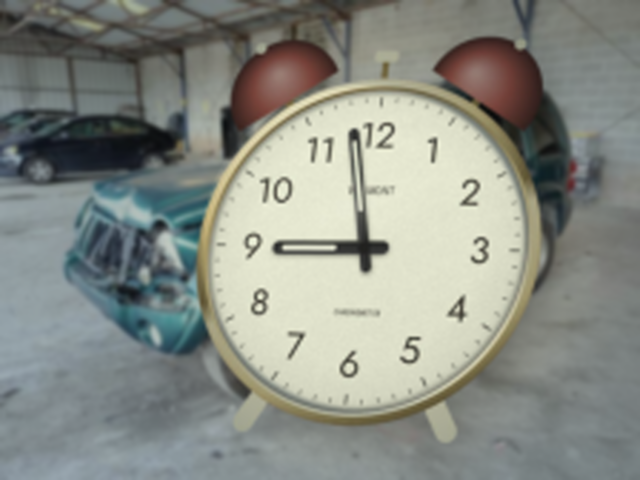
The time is 8:58
